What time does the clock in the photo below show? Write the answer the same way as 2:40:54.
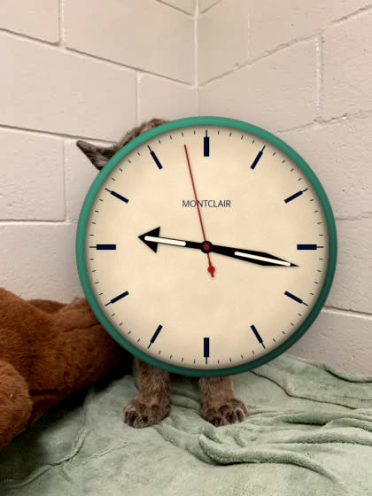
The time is 9:16:58
